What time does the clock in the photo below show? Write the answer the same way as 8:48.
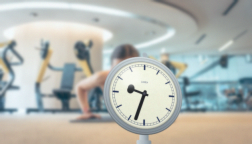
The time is 9:33
